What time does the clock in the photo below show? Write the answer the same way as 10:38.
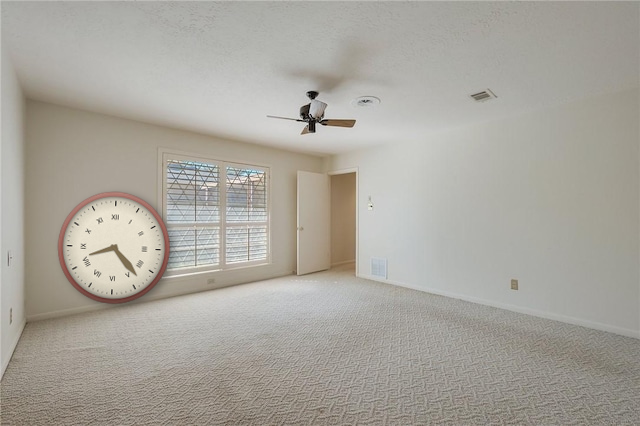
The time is 8:23
